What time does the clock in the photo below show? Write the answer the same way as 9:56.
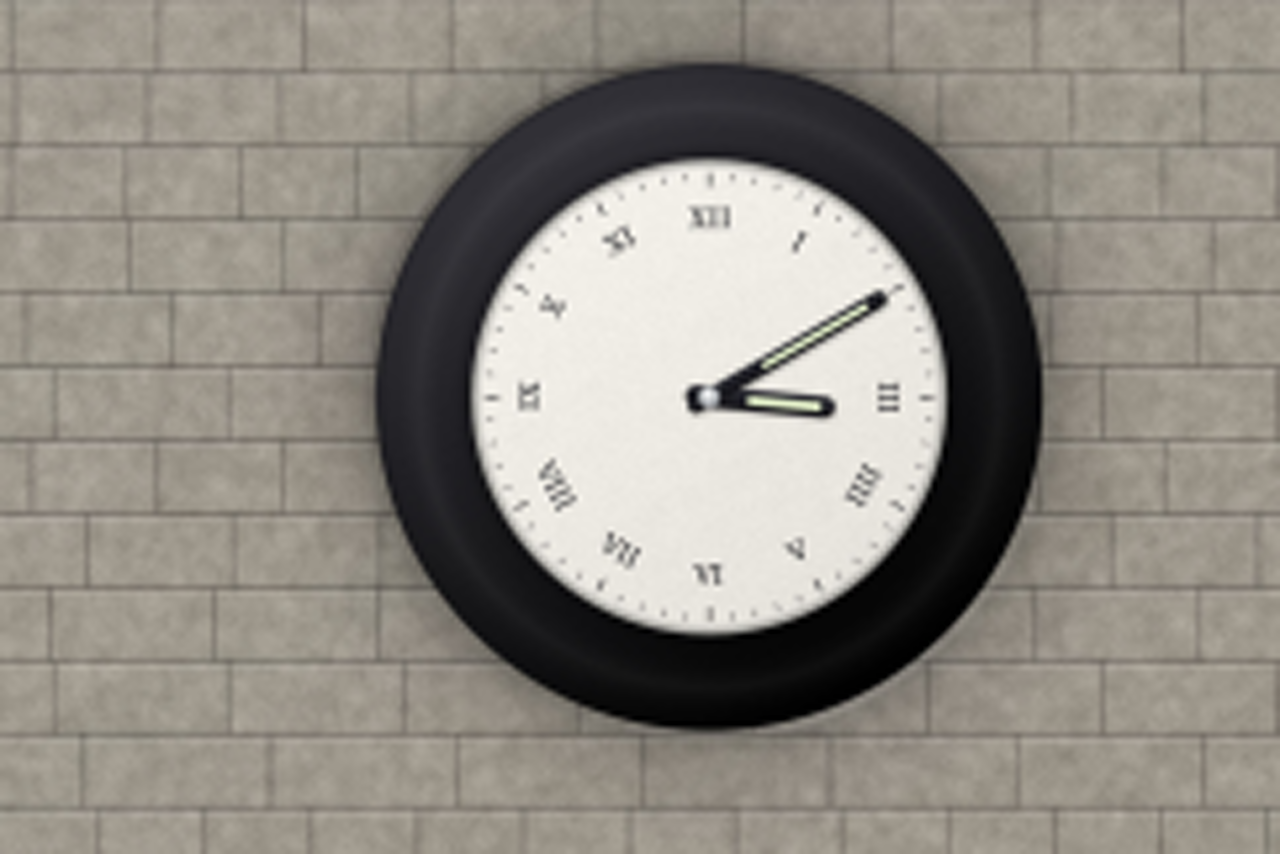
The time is 3:10
